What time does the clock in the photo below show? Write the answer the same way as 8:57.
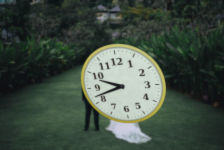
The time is 9:42
